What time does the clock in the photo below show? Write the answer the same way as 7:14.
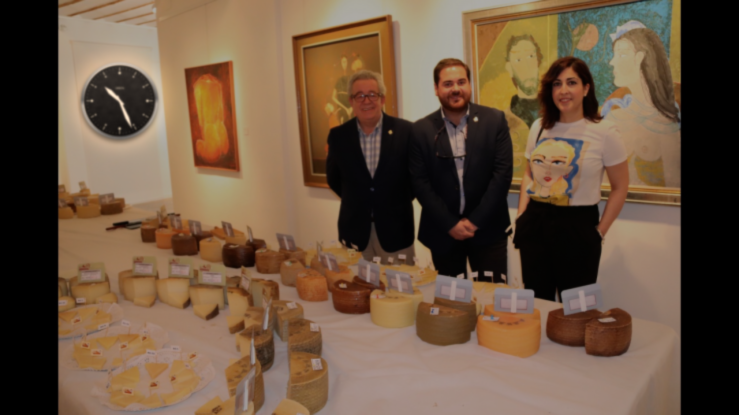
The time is 10:26
